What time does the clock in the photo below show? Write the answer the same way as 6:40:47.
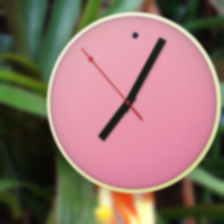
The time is 7:03:52
